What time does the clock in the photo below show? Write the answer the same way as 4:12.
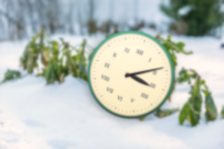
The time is 3:09
